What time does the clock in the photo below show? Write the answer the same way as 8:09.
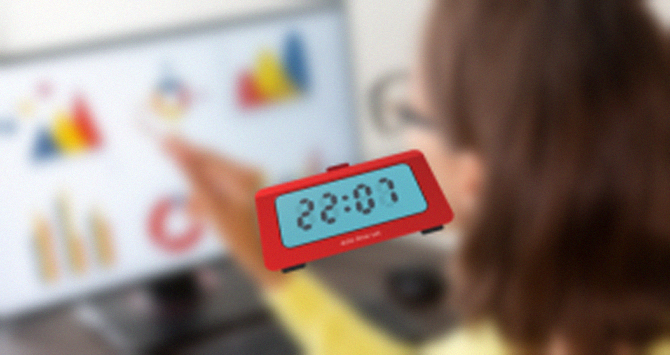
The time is 22:07
